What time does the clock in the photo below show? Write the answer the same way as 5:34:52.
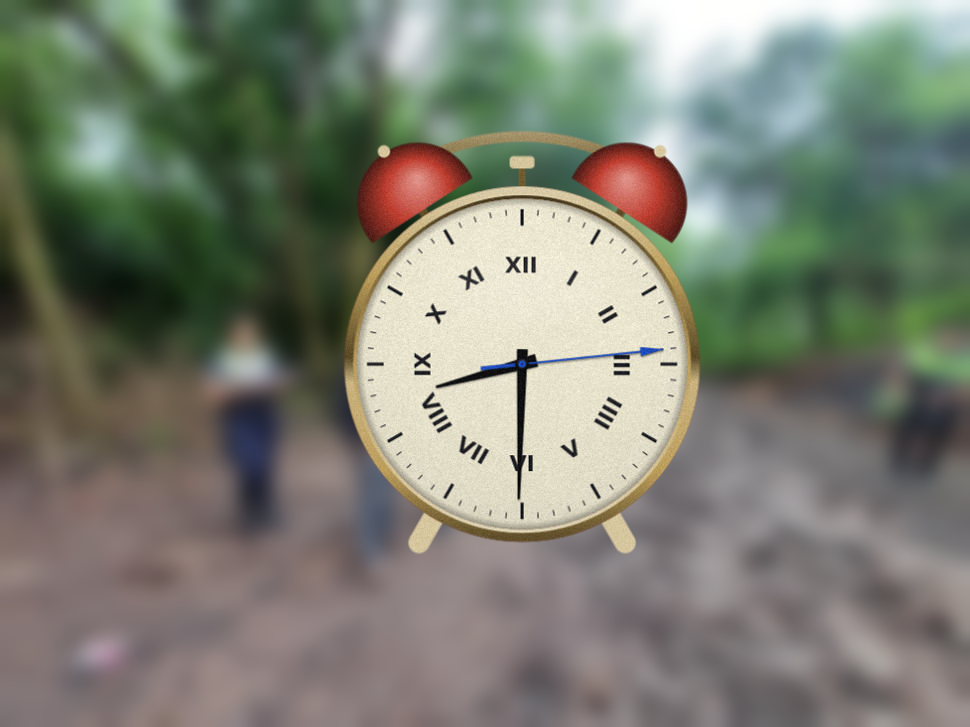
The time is 8:30:14
